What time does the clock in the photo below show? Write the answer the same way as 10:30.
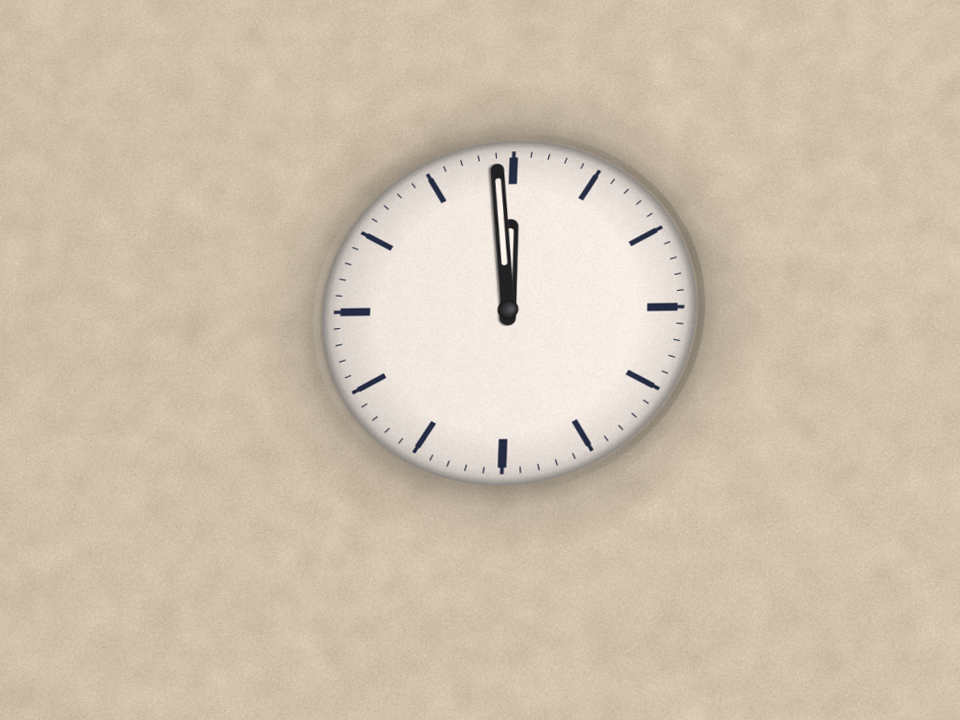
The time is 11:59
